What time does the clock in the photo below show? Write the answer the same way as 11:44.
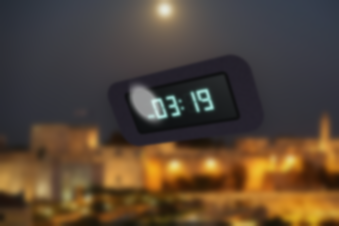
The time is 3:19
